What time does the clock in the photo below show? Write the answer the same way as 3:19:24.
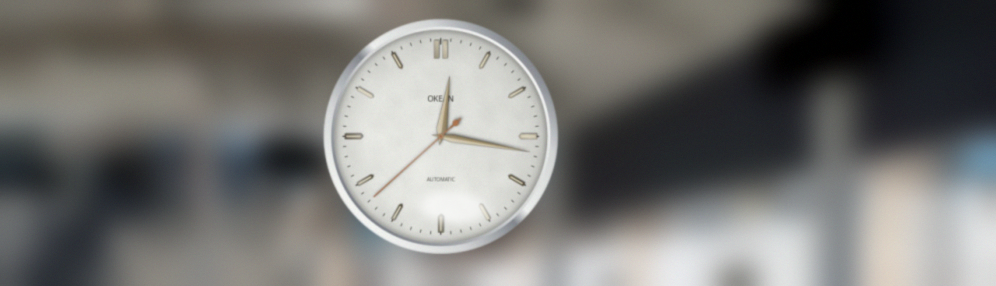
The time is 12:16:38
